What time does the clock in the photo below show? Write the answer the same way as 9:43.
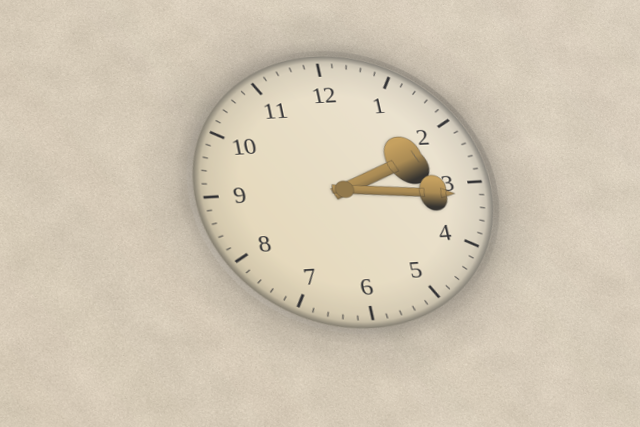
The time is 2:16
